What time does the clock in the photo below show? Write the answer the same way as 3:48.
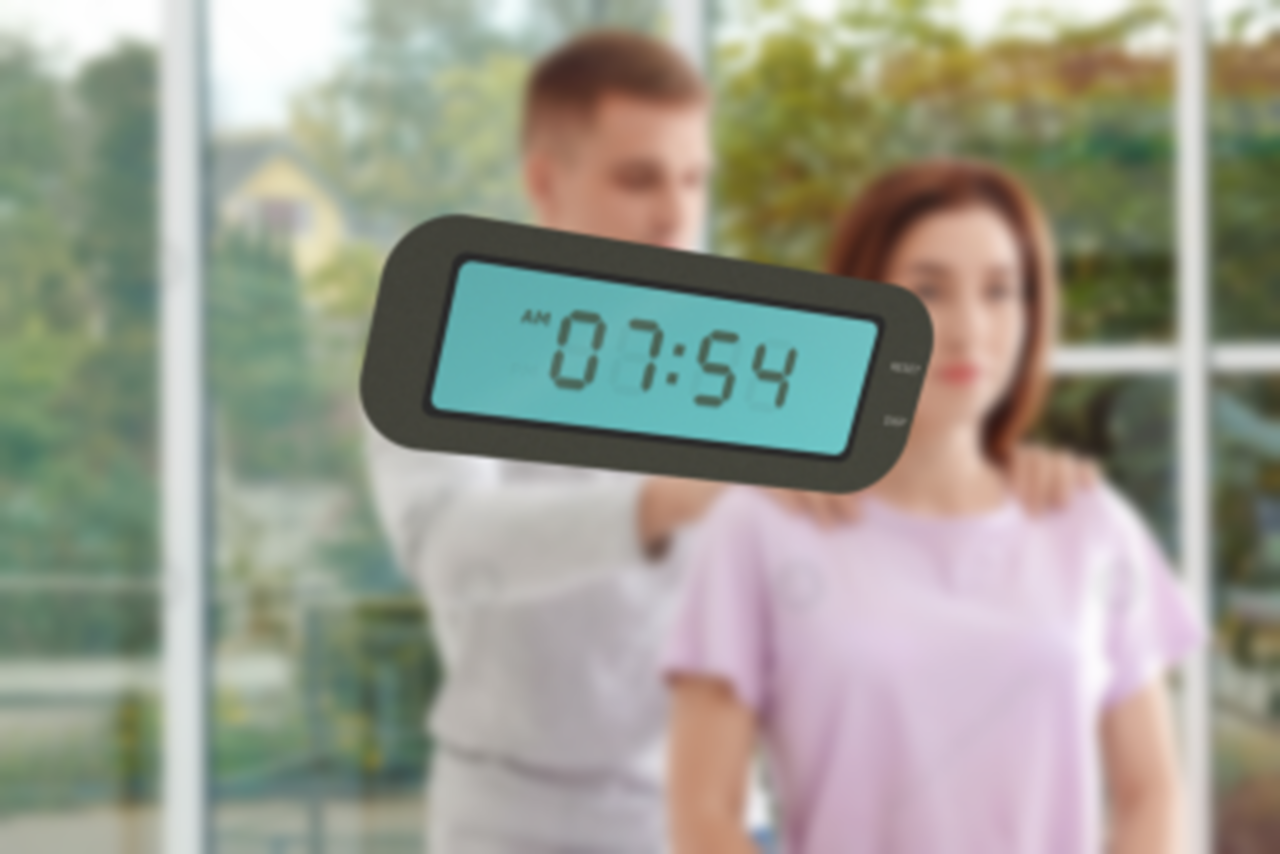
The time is 7:54
